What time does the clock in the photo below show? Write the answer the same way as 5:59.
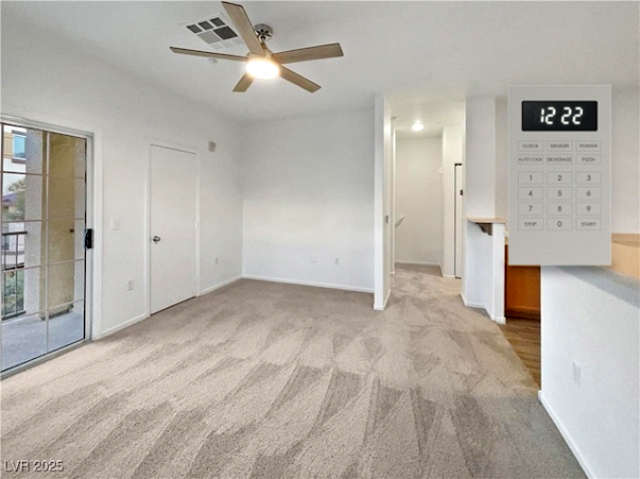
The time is 12:22
